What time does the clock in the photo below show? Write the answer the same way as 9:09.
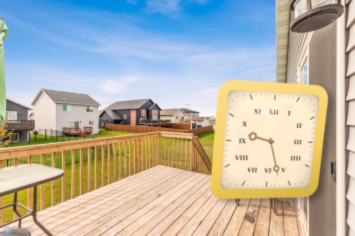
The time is 9:27
